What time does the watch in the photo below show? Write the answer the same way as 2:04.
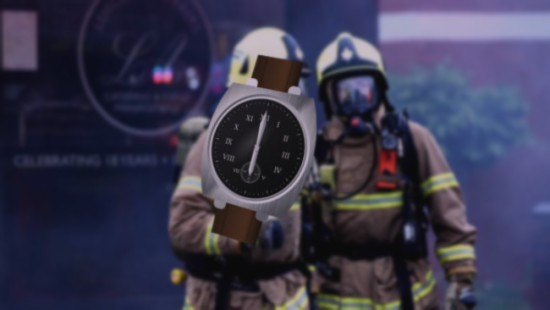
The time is 6:00
